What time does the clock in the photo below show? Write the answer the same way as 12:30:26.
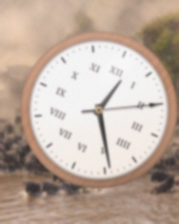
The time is 12:24:10
